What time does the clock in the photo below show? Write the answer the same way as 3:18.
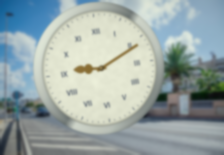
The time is 9:11
